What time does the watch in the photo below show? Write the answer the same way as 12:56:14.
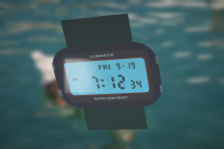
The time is 7:12:34
